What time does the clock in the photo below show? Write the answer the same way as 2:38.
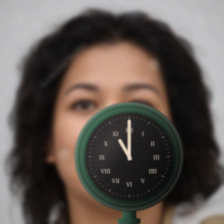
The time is 11:00
